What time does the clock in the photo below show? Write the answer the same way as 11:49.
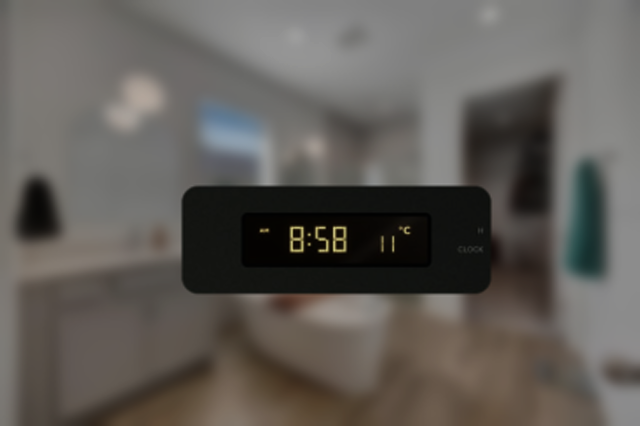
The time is 8:58
